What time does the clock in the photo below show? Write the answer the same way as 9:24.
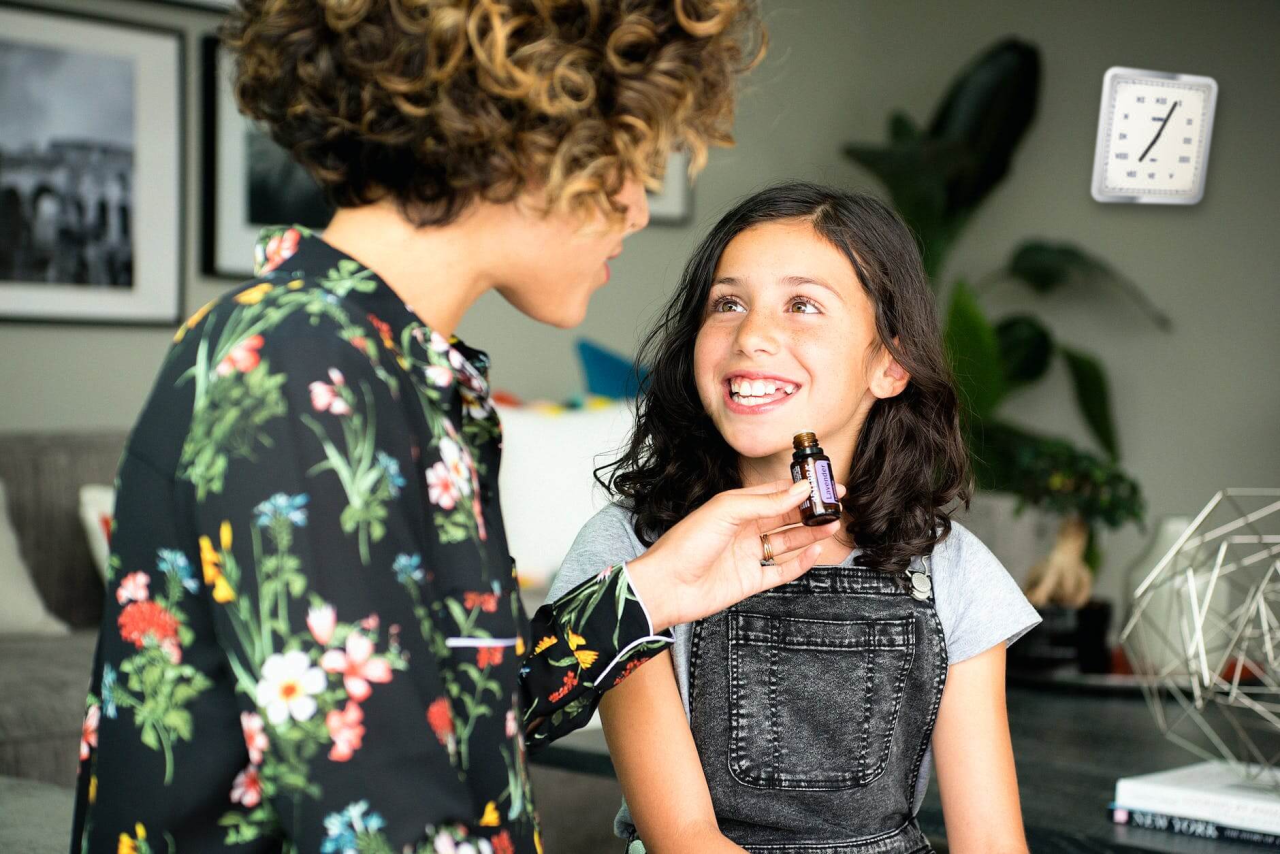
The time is 7:04
